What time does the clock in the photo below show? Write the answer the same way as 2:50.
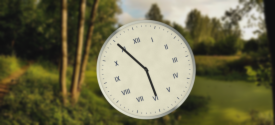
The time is 5:55
